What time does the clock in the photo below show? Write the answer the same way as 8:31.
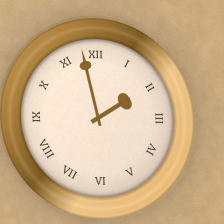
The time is 1:58
